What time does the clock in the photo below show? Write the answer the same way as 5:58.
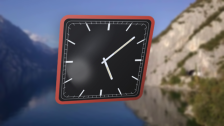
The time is 5:08
